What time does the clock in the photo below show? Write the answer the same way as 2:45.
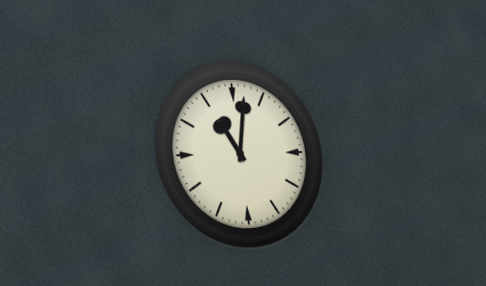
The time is 11:02
